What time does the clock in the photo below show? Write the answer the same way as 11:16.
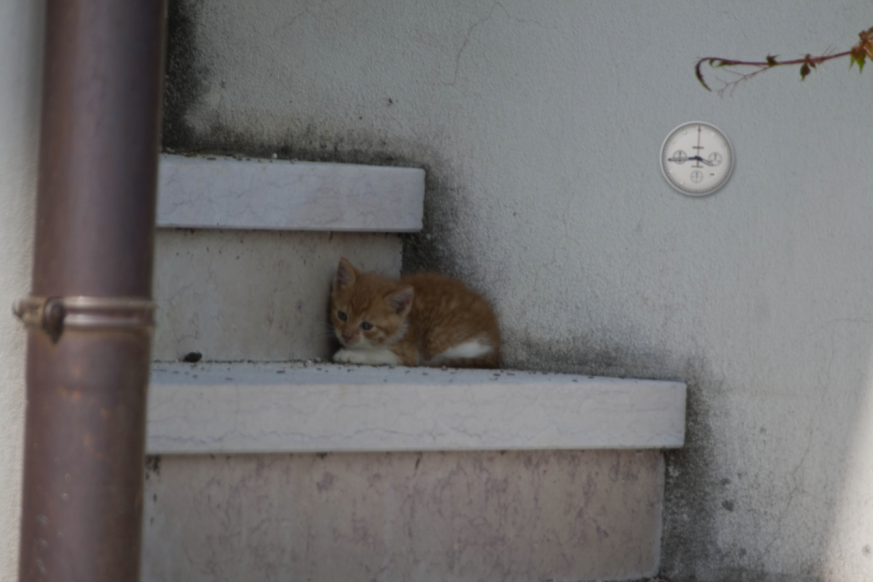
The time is 3:44
